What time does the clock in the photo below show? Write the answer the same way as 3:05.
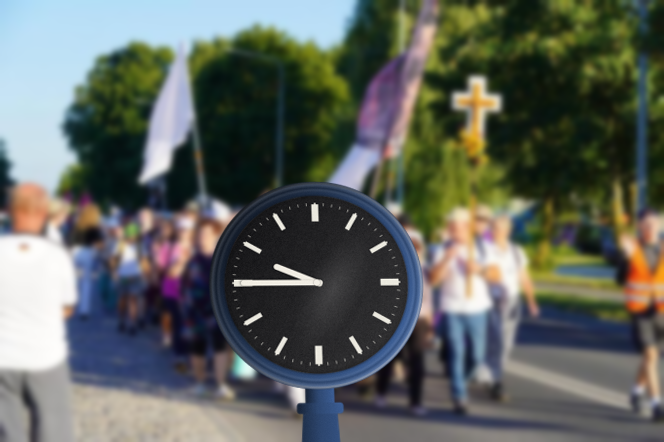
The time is 9:45
